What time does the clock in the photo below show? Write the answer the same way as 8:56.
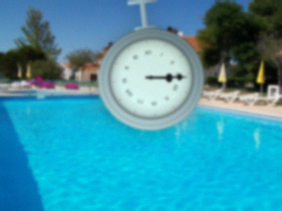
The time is 3:16
